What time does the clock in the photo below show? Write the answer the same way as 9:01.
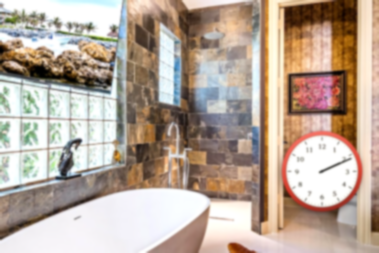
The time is 2:11
